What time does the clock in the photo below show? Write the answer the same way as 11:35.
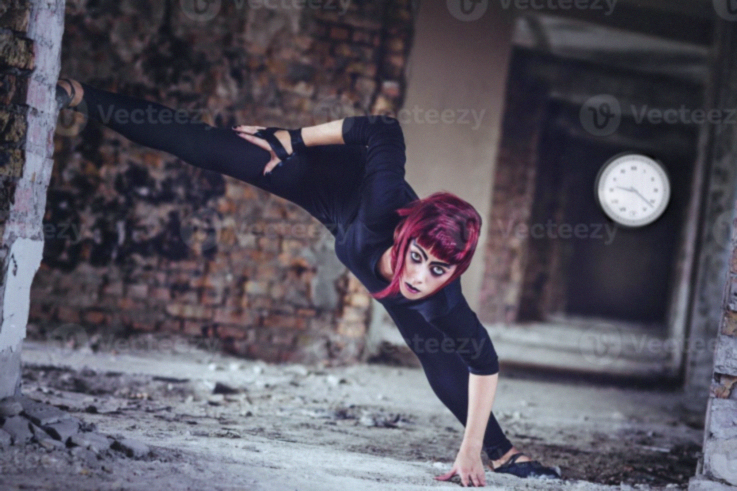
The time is 9:22
